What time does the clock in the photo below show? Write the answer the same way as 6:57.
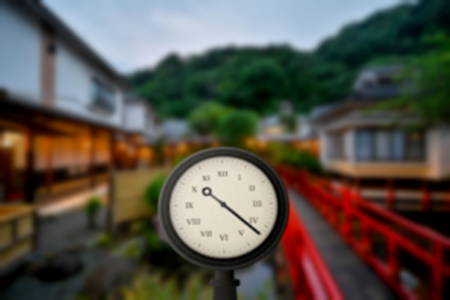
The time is 10:22
